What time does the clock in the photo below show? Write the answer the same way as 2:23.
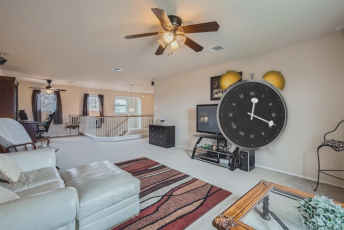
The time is 12:19
